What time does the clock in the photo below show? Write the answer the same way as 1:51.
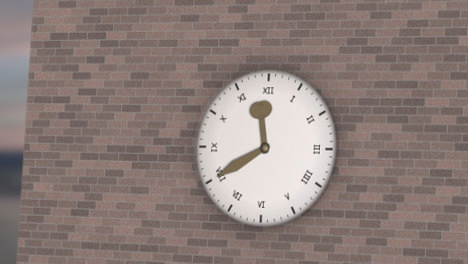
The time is 11:40
